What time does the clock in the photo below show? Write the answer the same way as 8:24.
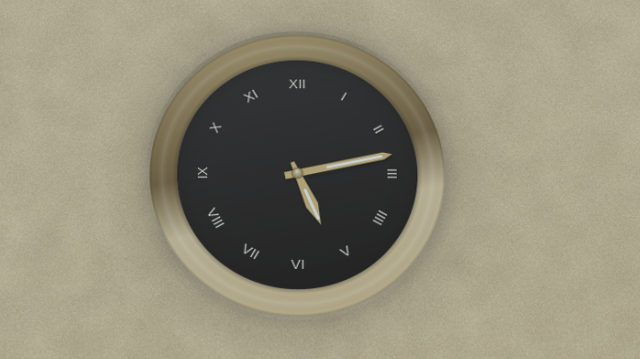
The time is 5:13
